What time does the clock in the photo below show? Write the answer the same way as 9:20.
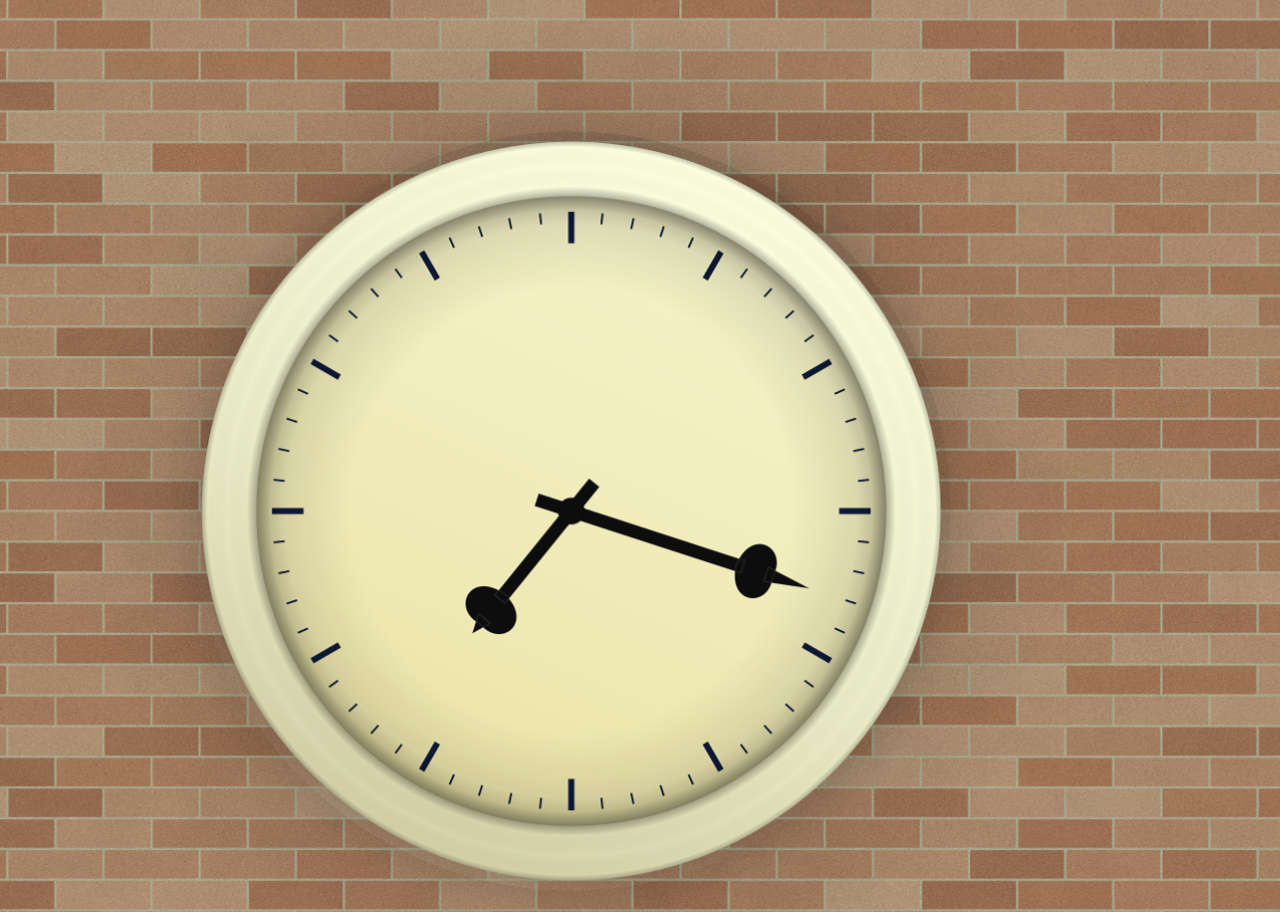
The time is 7:18
